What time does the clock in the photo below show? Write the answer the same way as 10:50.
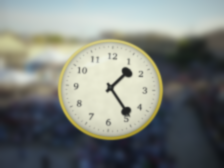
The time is 1:24
